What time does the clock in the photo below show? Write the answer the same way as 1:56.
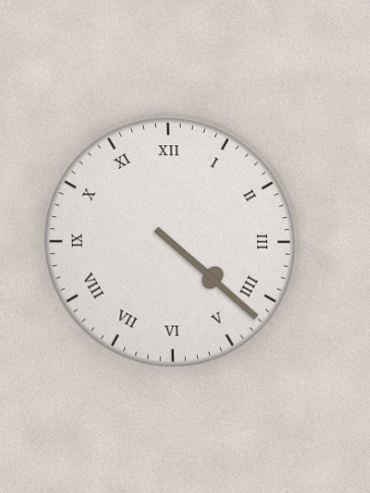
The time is 4:22
